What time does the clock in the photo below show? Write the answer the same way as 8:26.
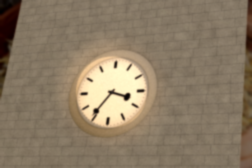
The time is 3:36
